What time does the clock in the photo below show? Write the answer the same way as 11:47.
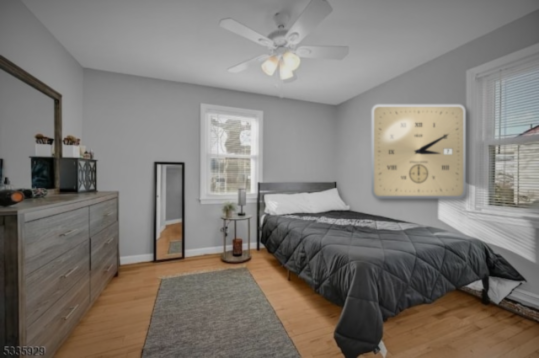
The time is 3:10
